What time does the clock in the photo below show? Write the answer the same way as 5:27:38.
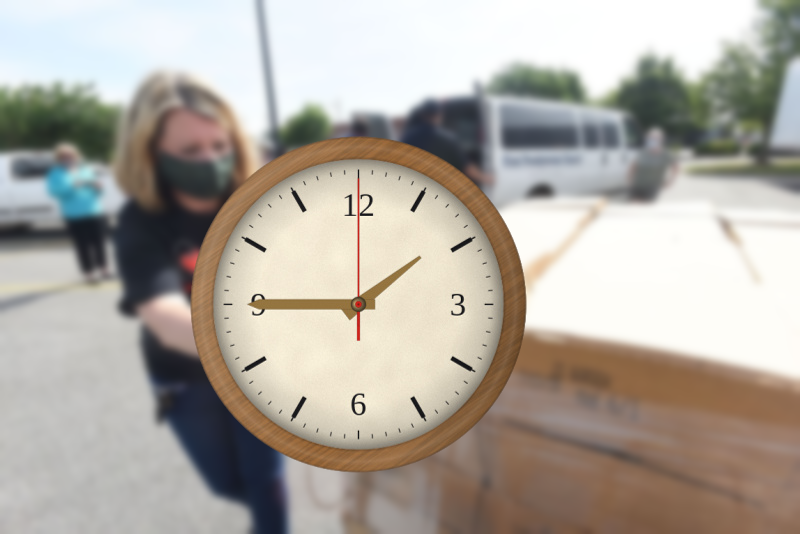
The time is 1:45:00
